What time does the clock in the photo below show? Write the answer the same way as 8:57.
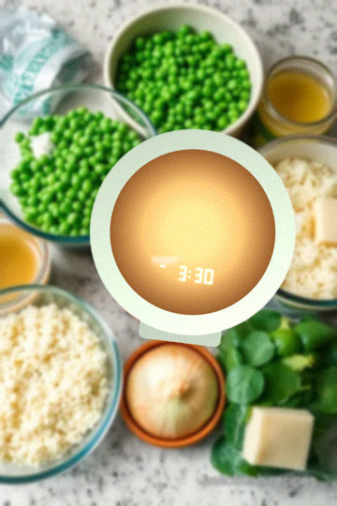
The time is 3:30
